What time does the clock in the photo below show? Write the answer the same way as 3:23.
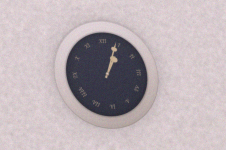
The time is 1:04
